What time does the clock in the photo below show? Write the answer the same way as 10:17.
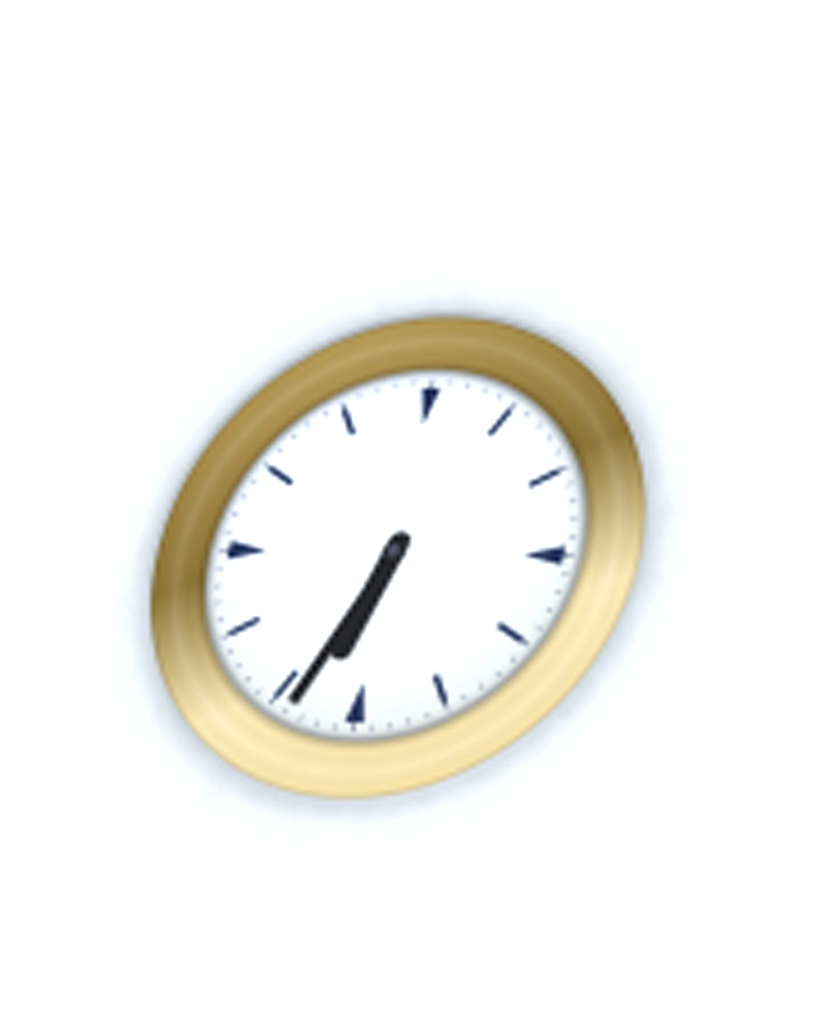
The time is 6:34
